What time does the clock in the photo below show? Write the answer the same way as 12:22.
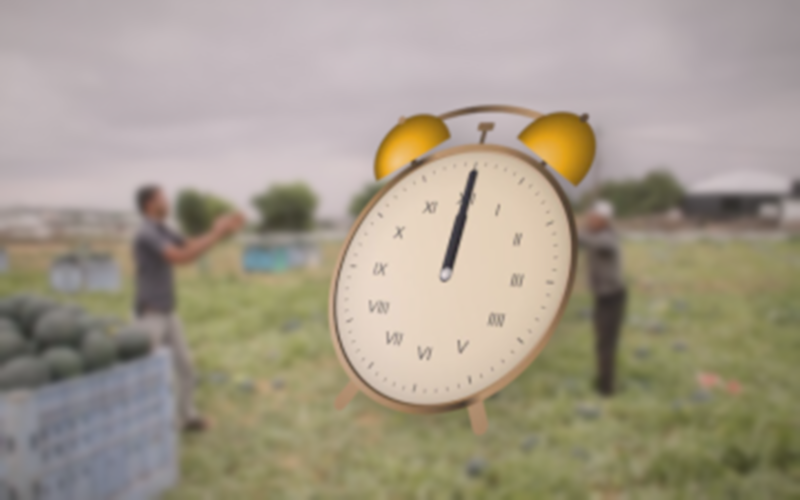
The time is 12:00
